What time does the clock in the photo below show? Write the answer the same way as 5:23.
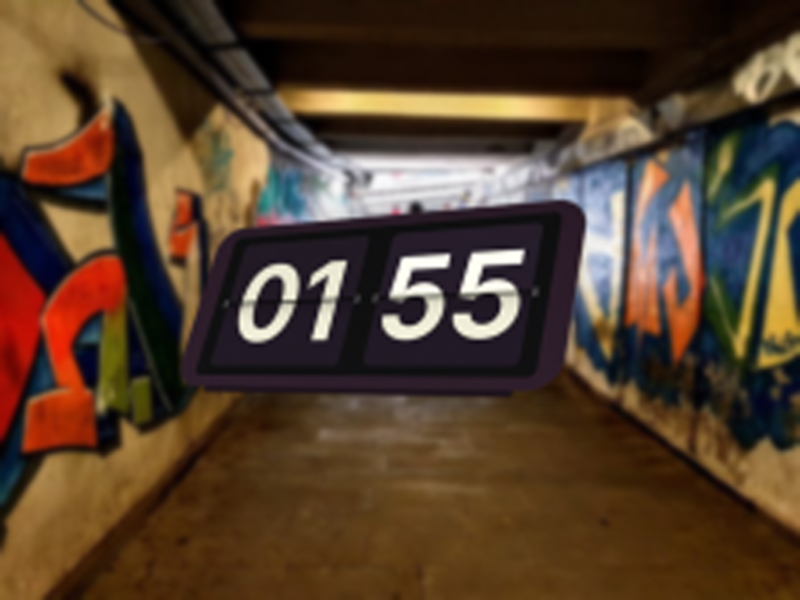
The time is 1:55
